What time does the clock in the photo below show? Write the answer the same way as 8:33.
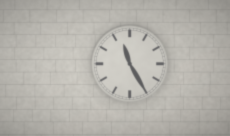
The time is 11:25
